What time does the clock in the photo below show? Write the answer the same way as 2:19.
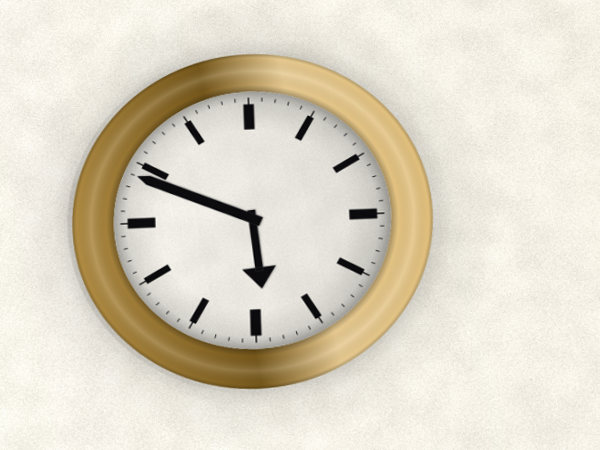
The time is 5:49
